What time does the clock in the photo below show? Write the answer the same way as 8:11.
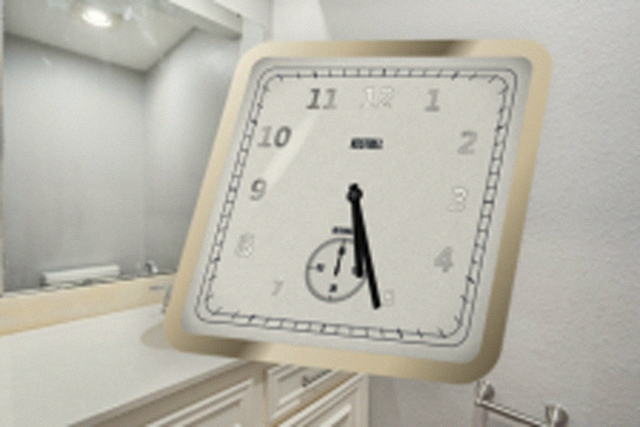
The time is 5:26
